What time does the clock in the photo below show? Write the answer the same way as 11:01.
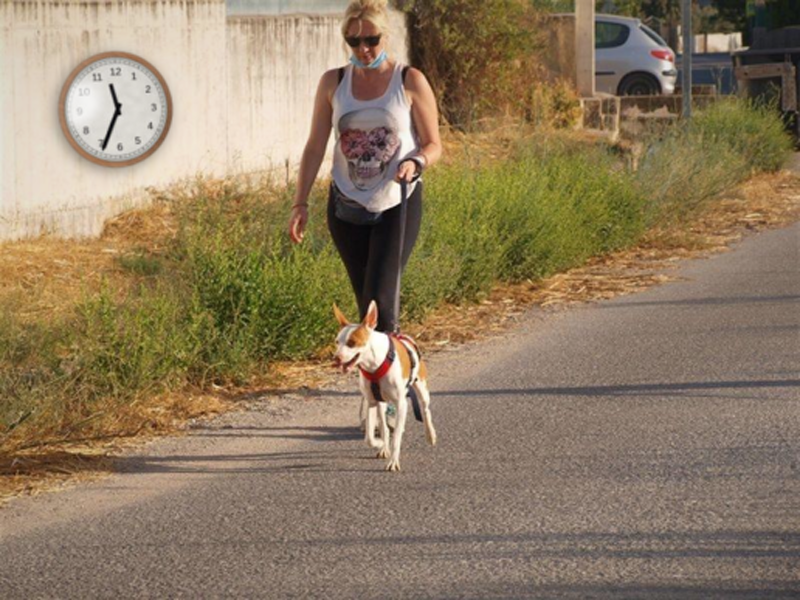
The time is 11:34
